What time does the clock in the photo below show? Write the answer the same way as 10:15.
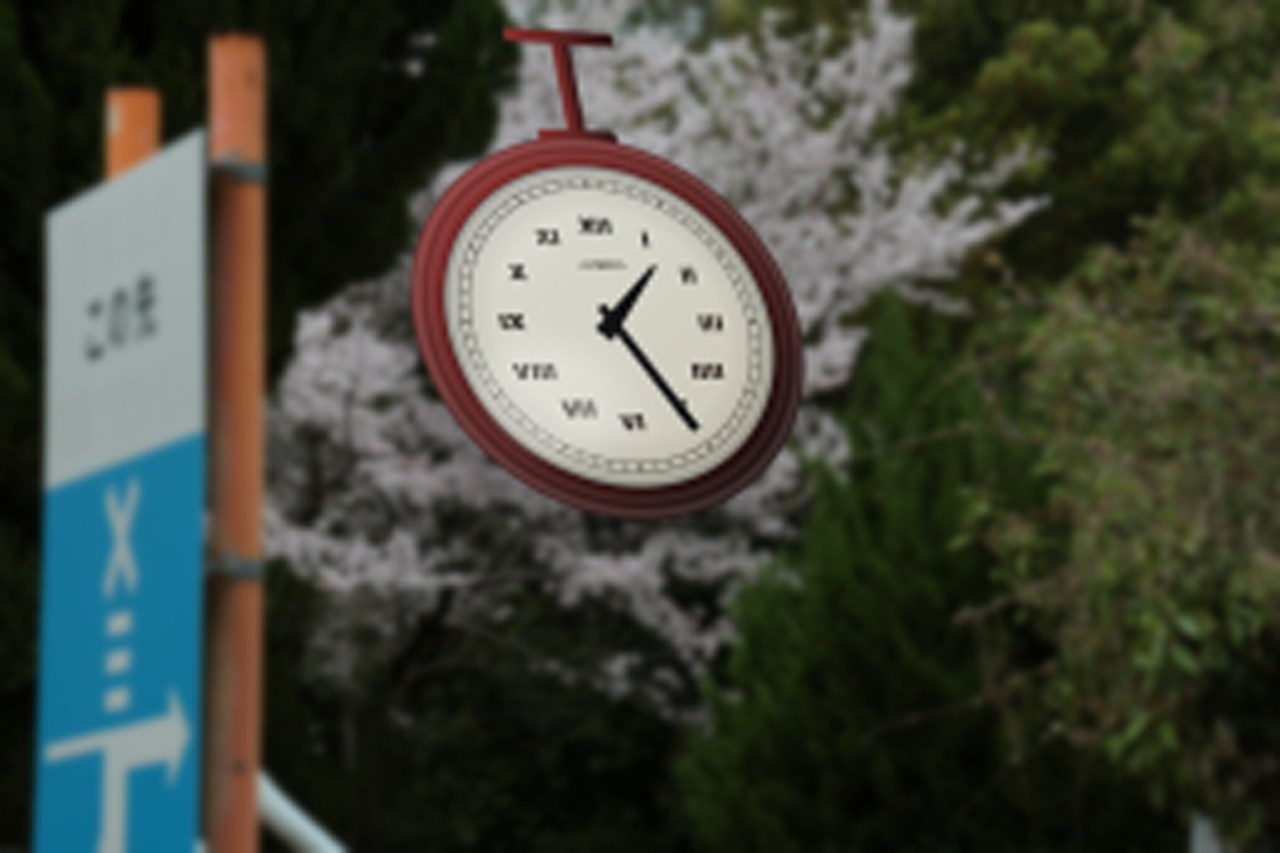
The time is 1:25
